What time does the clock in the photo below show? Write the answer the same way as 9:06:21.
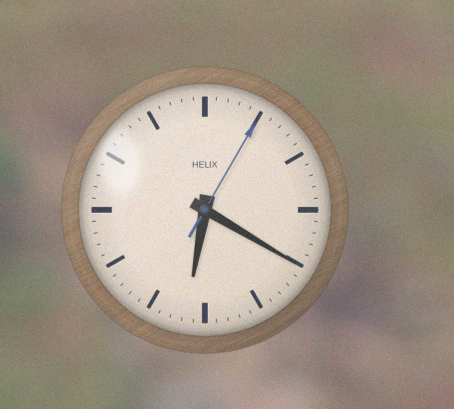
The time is 6:20:05
